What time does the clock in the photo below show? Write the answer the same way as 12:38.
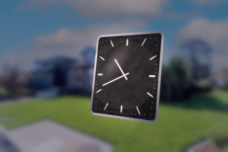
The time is 10:41
